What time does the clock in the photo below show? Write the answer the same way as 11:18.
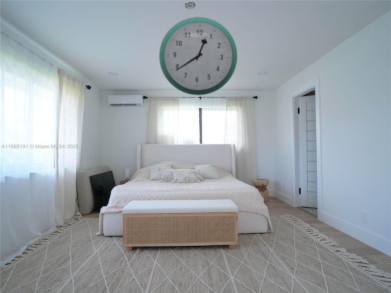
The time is 12:39
